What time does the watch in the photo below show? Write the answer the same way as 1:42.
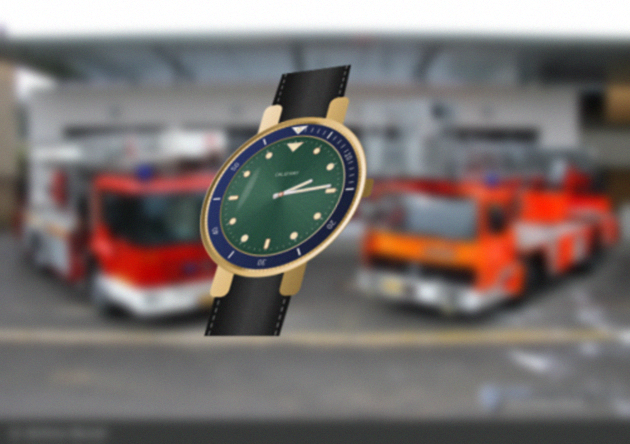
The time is 2:14
